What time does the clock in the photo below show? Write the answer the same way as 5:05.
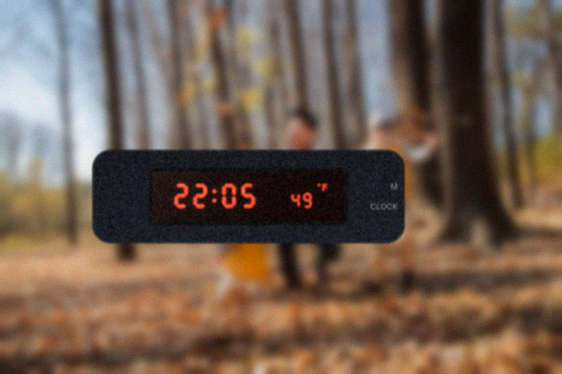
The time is 22:05
